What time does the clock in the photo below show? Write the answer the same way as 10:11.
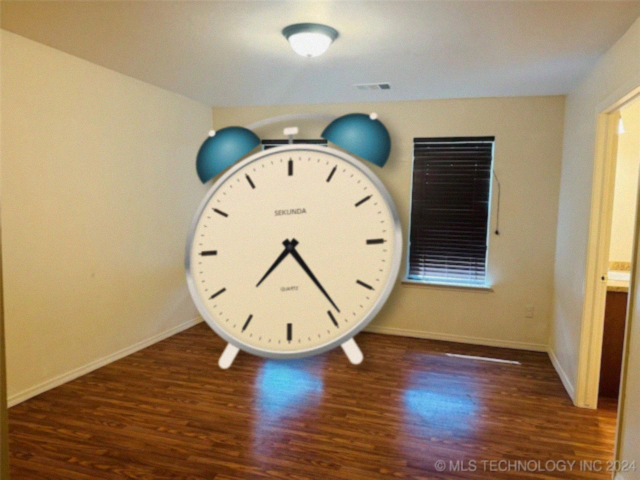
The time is 7:24
